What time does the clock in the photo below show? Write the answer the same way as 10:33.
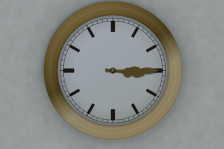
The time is 3:15
